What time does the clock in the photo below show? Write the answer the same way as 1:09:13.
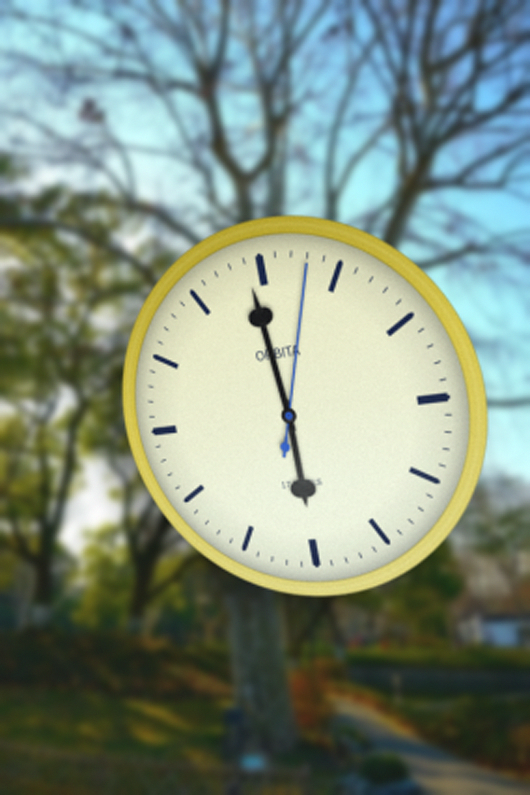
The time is 5:59:03
